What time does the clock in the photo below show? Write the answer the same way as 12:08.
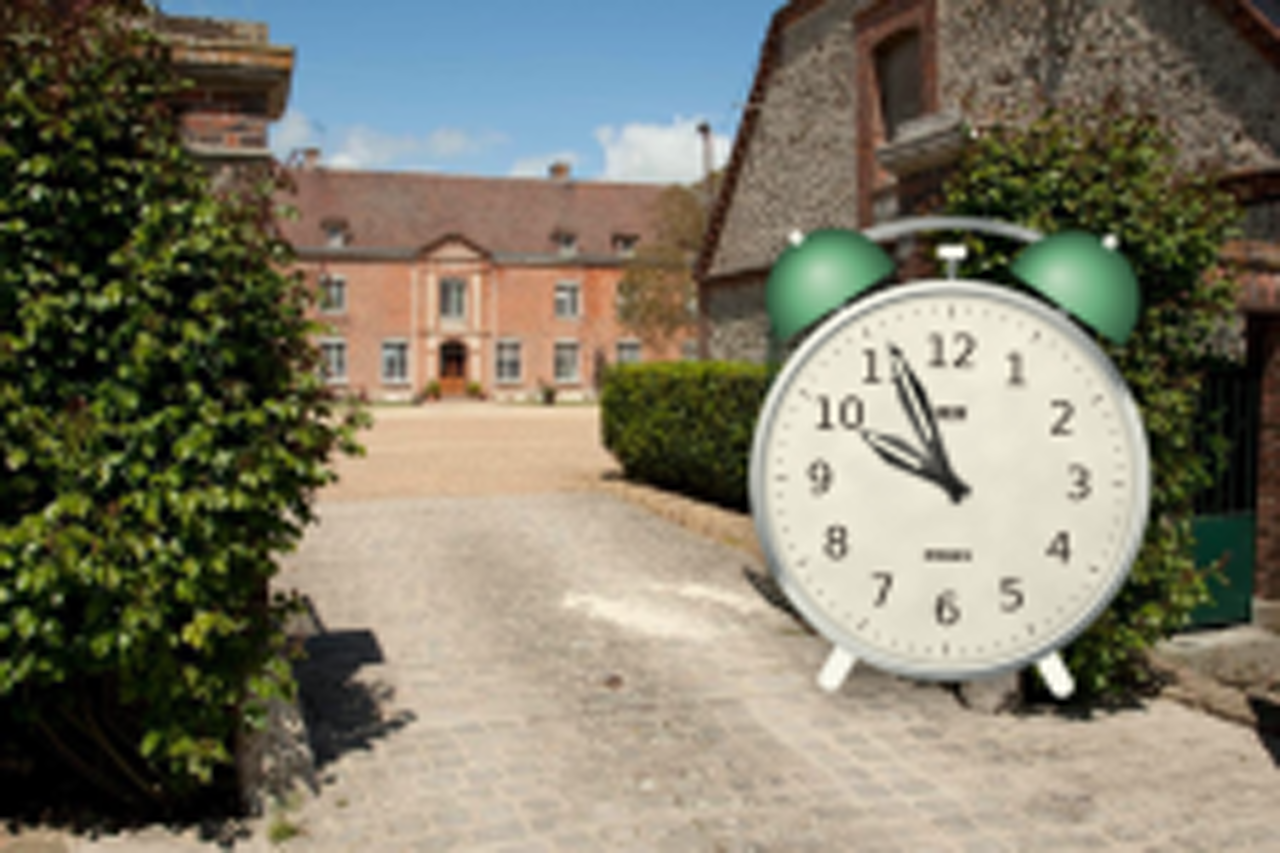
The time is 9:56
